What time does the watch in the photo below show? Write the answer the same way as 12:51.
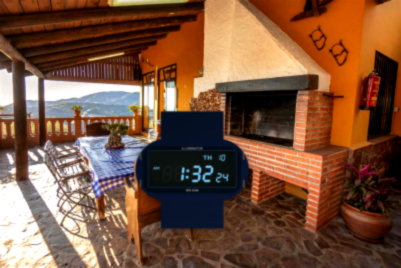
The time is 1:32
